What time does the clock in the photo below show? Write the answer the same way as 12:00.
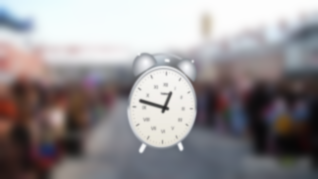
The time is 12:47
